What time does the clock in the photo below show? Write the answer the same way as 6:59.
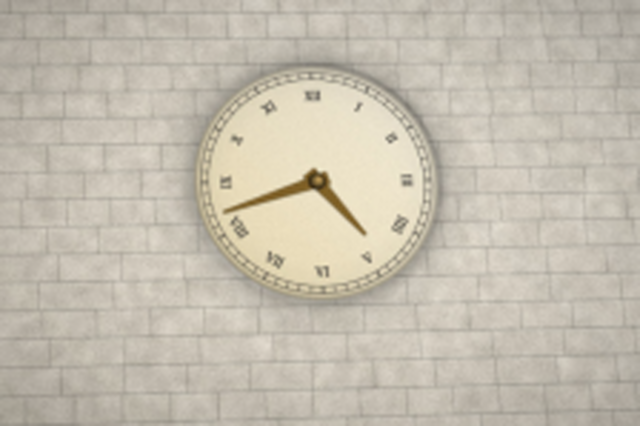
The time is 4:42
